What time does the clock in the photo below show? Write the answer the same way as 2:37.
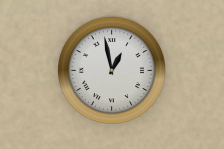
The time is 12:58
